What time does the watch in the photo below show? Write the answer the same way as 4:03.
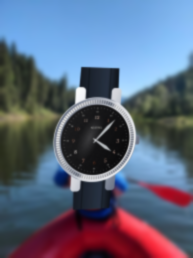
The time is 4:07
